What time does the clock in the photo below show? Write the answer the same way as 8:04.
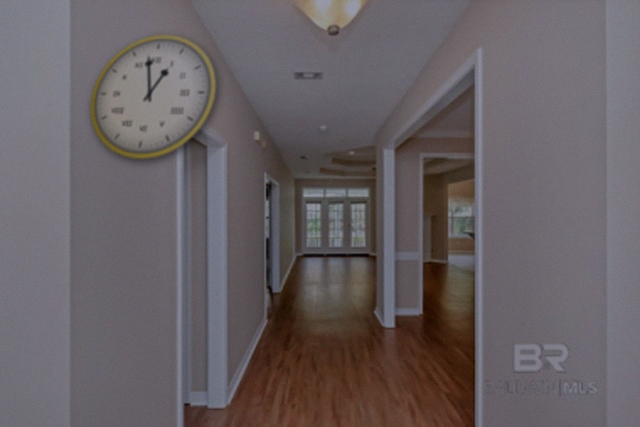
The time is 12:58
